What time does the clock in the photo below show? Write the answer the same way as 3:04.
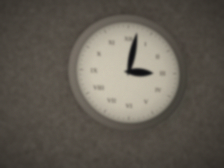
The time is 3:02
